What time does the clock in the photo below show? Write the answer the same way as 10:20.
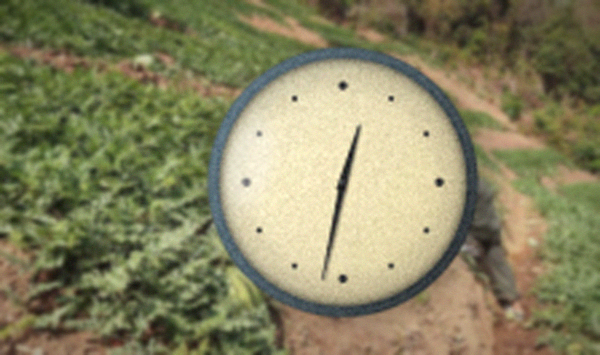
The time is 12:32
